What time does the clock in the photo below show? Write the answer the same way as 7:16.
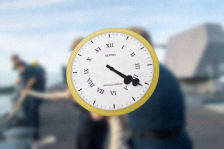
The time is 4:21
